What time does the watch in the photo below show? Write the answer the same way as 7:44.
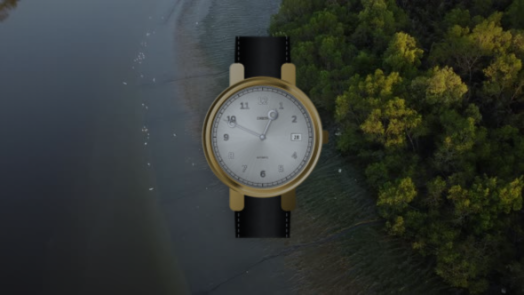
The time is 12:49
